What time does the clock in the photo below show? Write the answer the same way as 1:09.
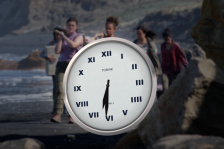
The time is 6:31
